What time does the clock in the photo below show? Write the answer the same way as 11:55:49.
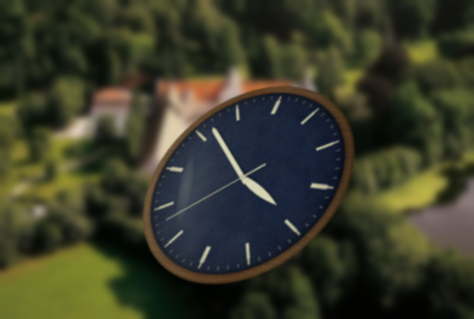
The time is 3:51:38
